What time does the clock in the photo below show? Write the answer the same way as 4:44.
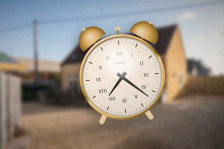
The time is 7:22
